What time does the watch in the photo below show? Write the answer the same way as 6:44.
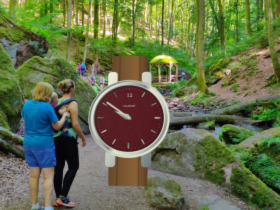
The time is 9:51
